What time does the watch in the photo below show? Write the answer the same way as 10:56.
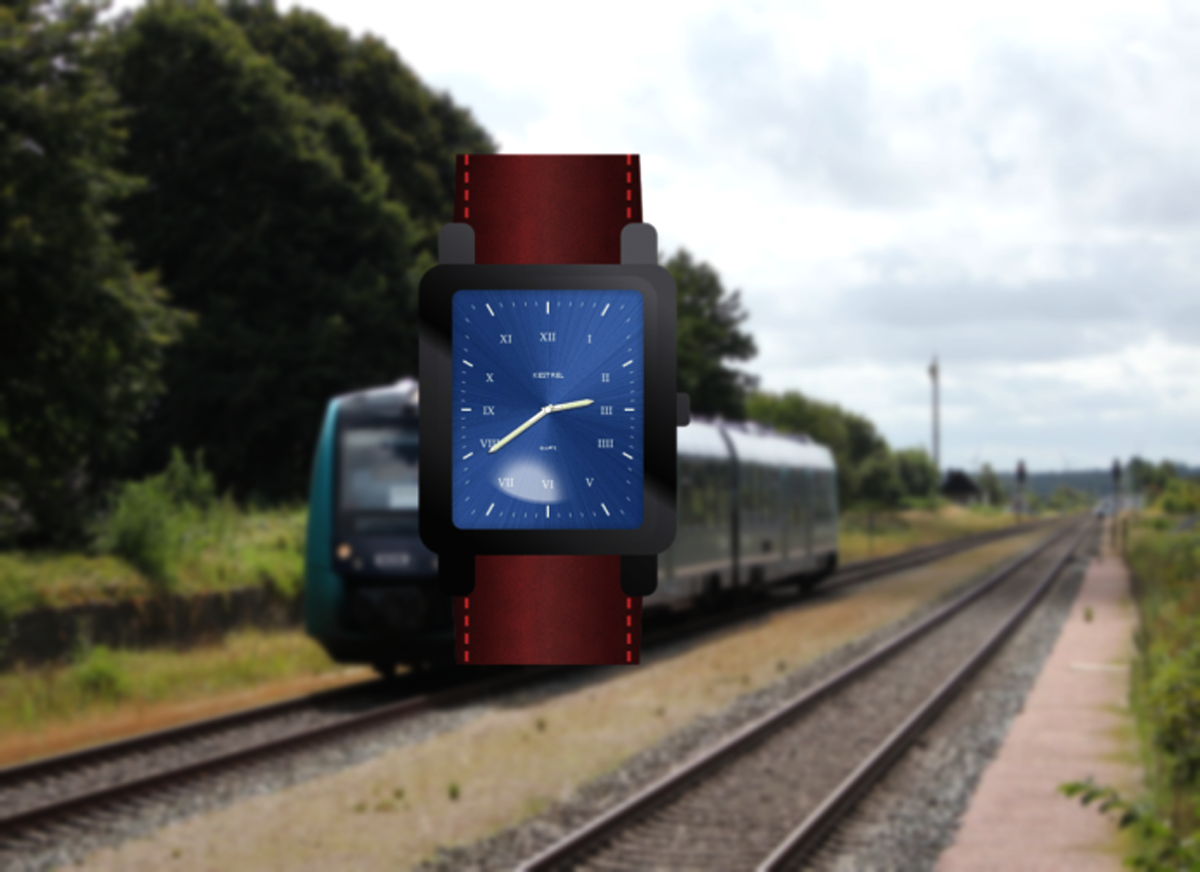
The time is 2:39
